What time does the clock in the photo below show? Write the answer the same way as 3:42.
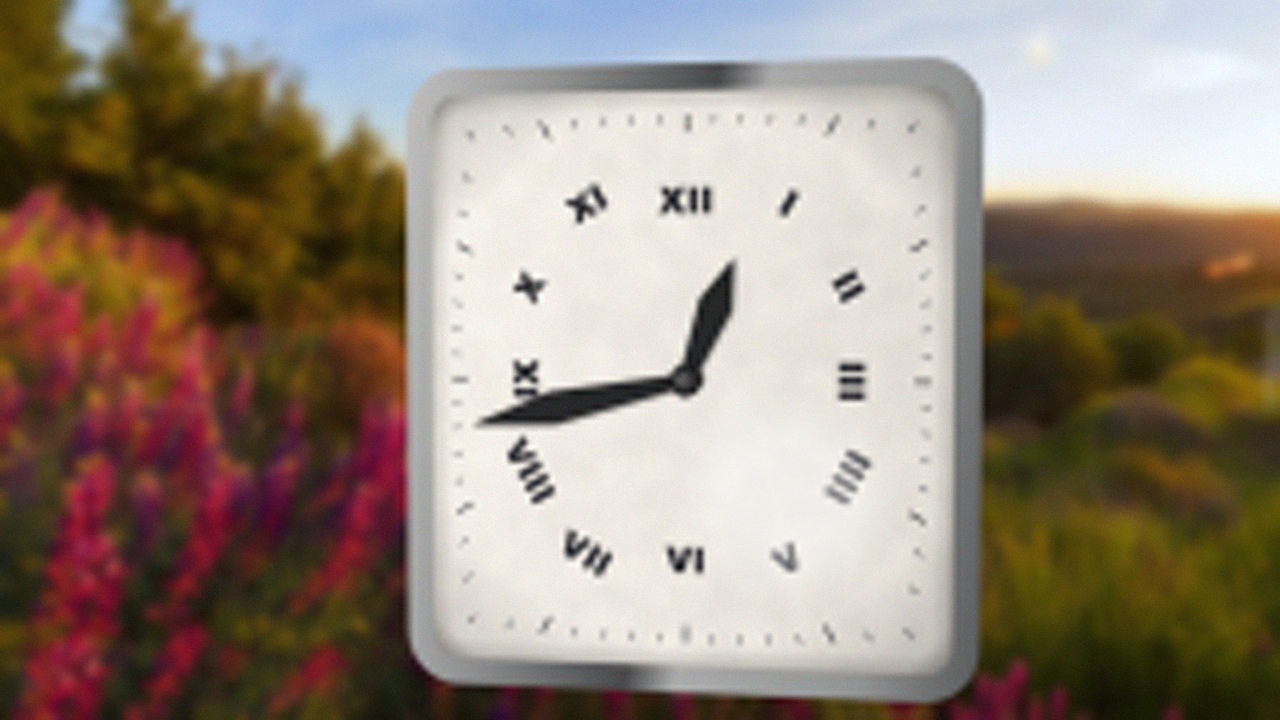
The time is 12:43
